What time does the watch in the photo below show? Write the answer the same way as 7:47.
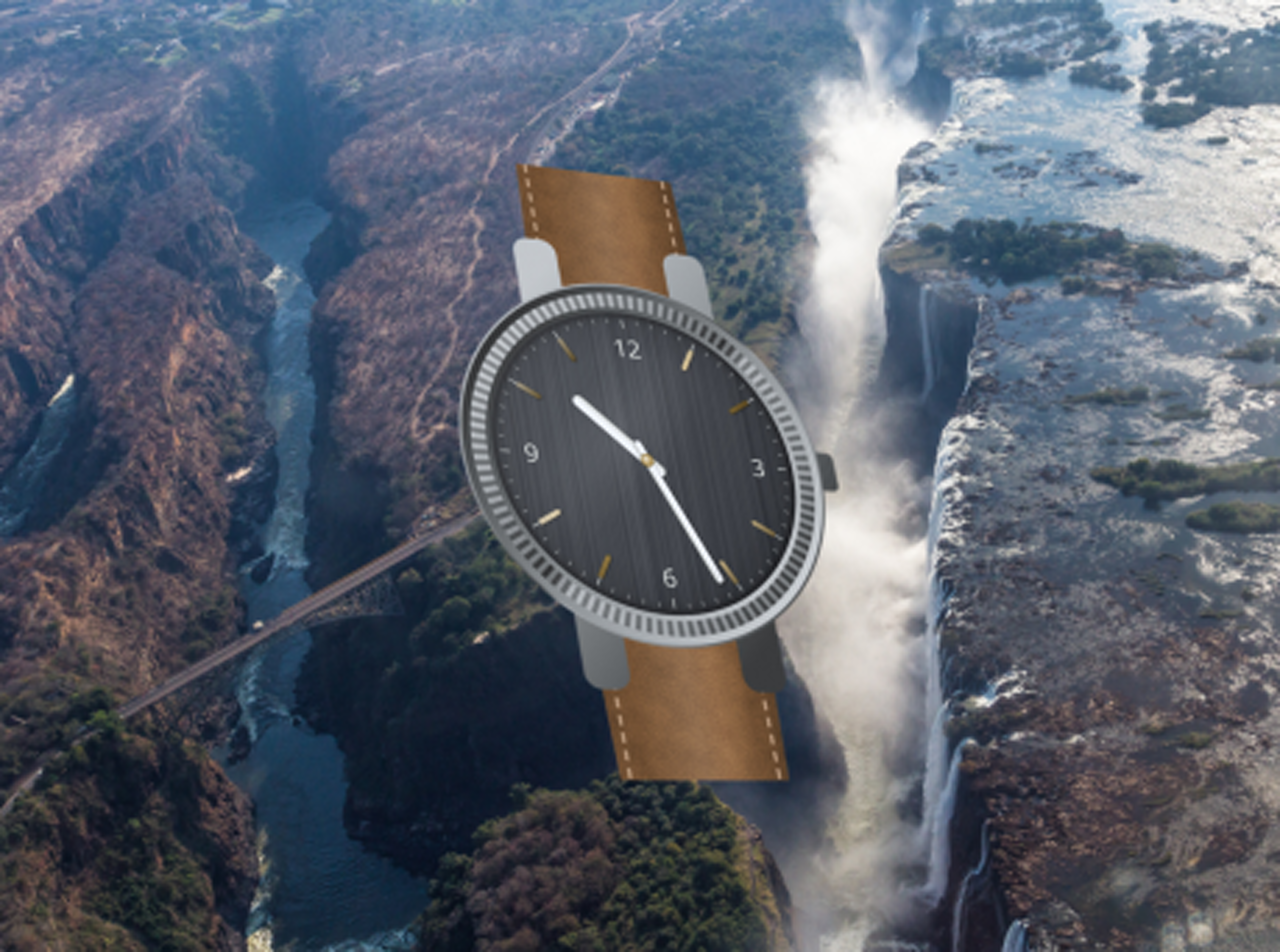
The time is 10:26
